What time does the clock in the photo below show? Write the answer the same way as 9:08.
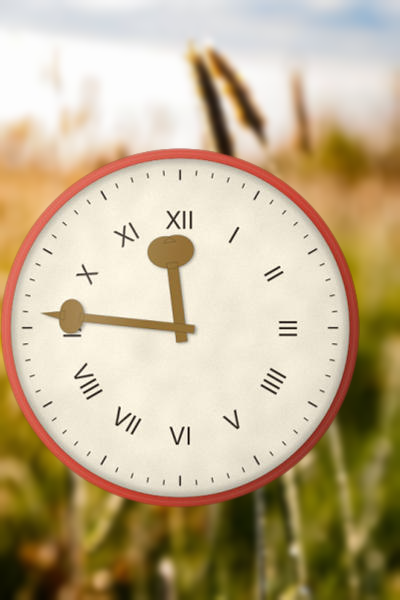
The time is 11:46
